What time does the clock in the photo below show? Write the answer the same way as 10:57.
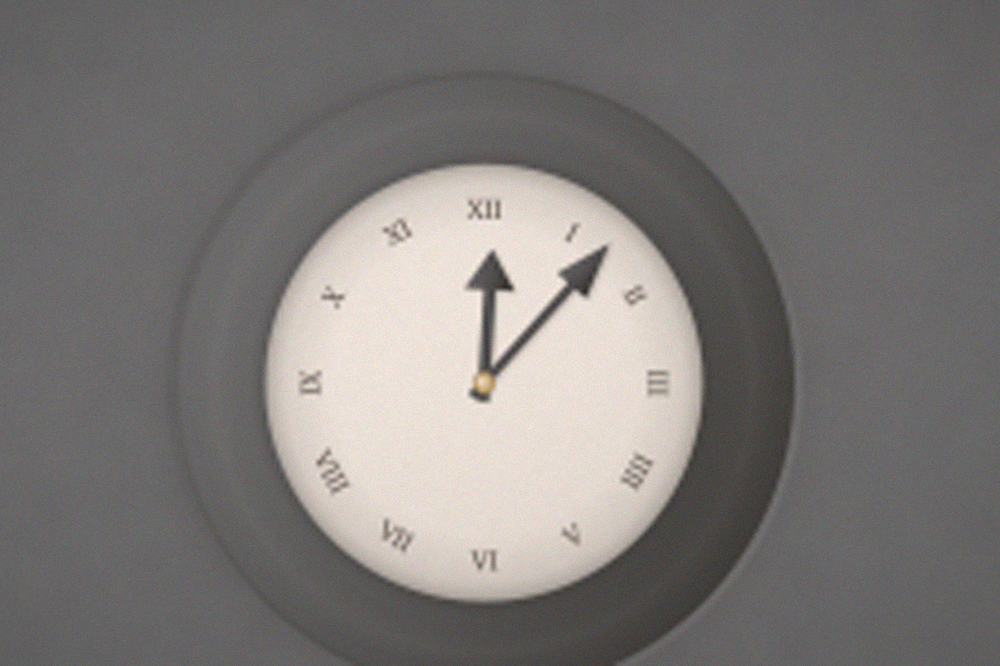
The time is 12:07
